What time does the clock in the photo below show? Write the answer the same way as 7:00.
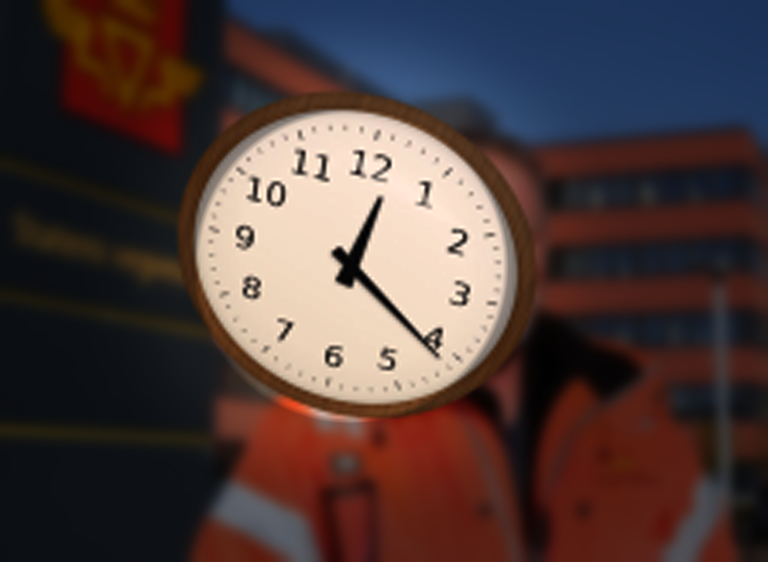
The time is 12:21
